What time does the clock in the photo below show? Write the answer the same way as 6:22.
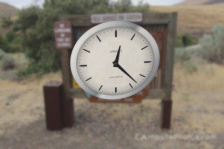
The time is 12:23
